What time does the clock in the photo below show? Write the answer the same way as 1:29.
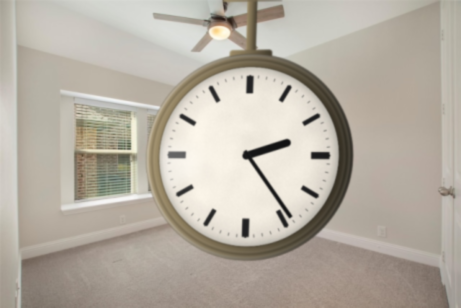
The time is 2:24
